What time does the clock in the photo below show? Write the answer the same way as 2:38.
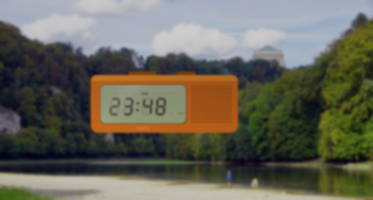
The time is 23:48
